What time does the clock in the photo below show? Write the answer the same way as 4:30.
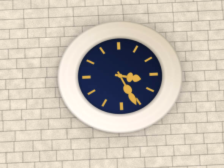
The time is 3:26
